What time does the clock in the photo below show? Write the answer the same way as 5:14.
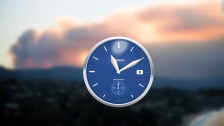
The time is 11:10
